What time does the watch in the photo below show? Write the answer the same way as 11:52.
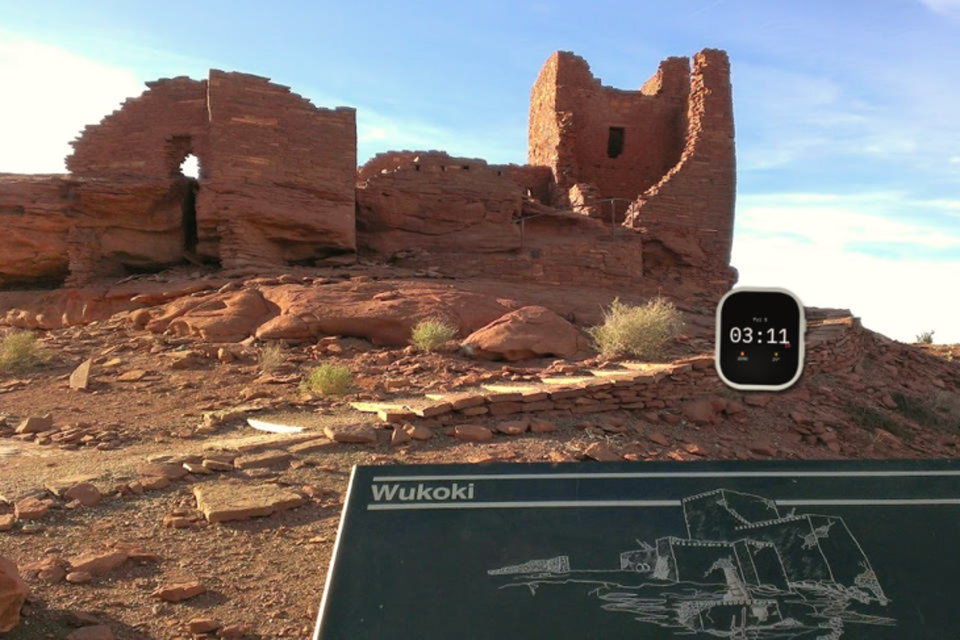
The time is 3:11
